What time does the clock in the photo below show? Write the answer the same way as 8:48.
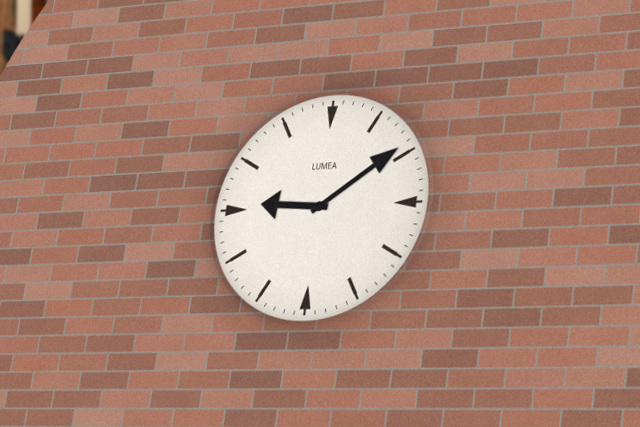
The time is 9:09
